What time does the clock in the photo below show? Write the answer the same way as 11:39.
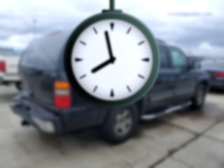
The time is 7:58
